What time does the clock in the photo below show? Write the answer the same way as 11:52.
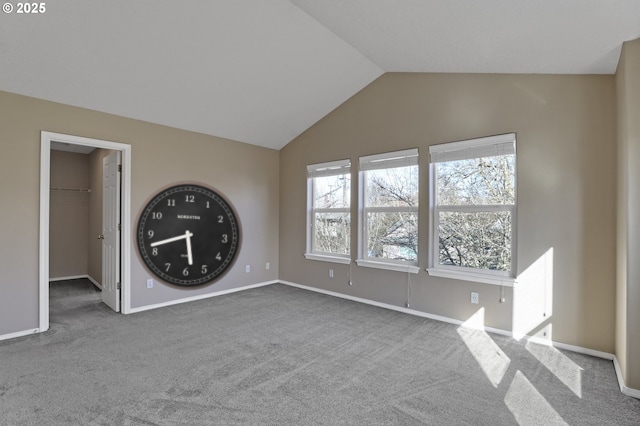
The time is 5:42
